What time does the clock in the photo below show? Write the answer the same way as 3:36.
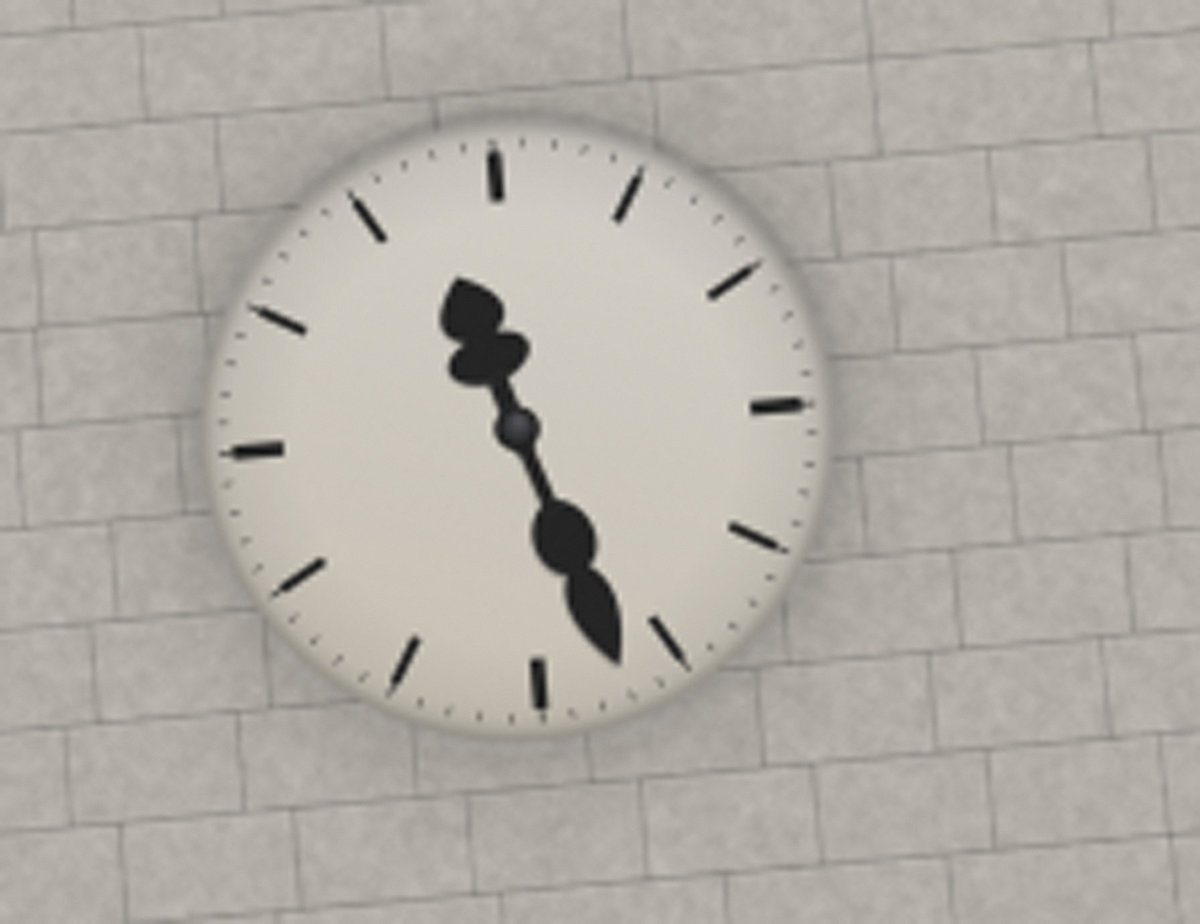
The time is 11:27
